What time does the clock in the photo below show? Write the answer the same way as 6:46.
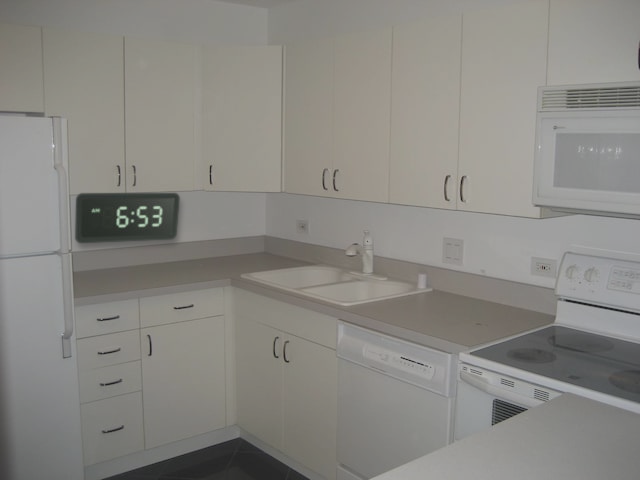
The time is 6:53
